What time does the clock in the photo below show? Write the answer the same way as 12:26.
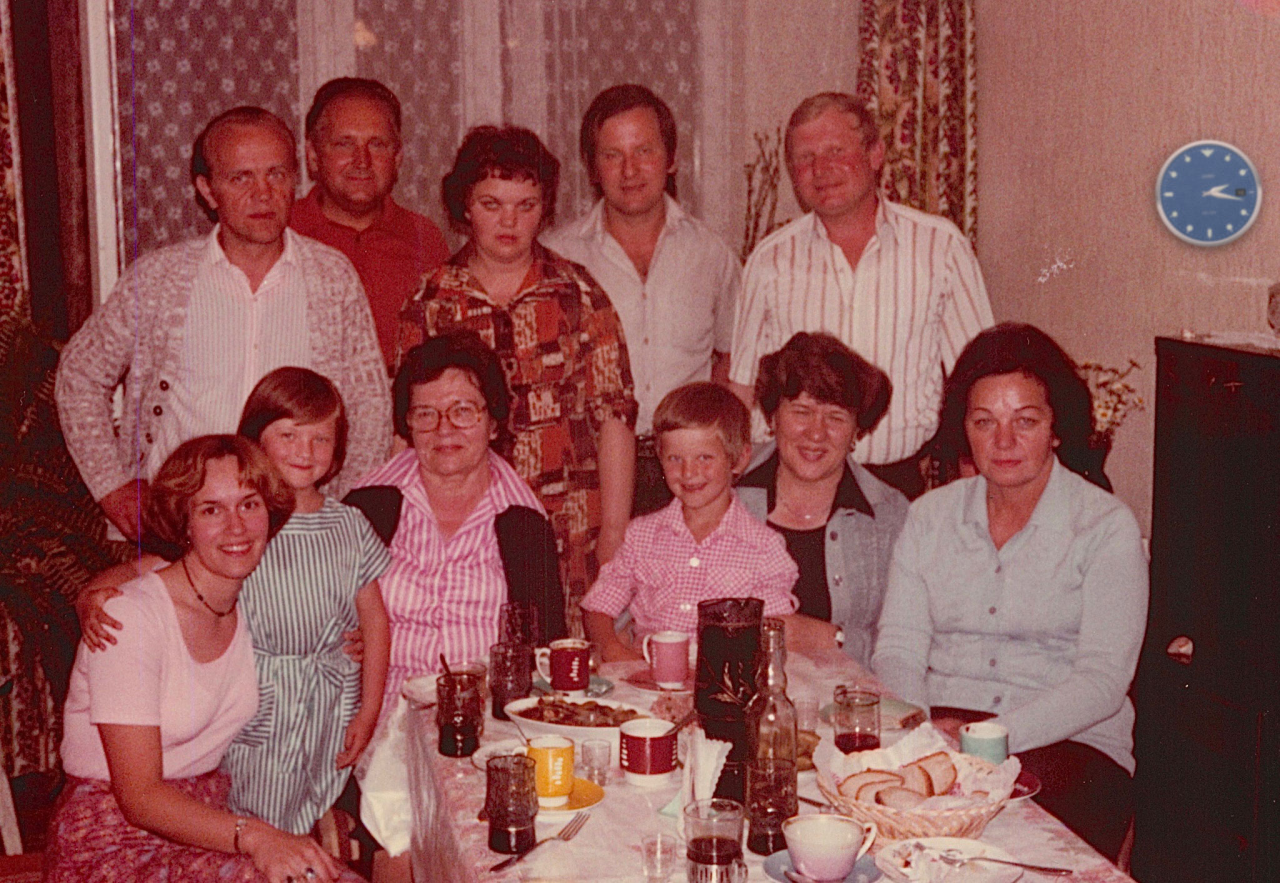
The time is 2:17
